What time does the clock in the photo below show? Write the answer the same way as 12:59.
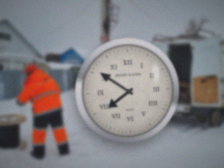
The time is 7:51
